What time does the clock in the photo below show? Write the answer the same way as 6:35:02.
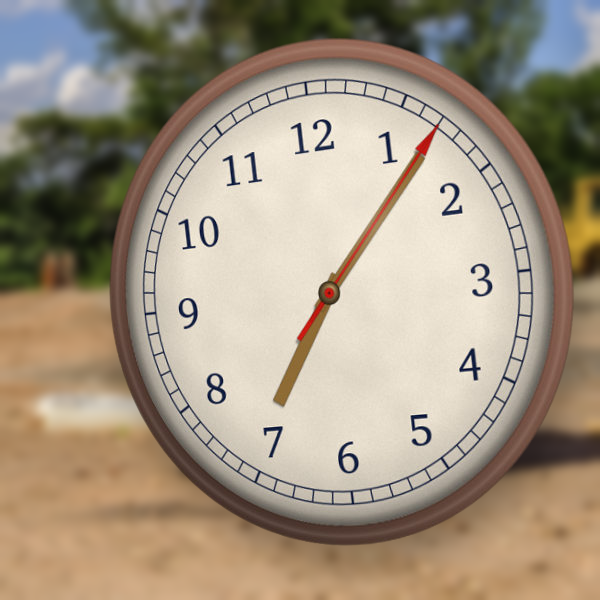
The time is 7:07:07
